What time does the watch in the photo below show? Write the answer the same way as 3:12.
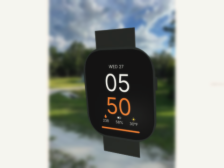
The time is 5:50
